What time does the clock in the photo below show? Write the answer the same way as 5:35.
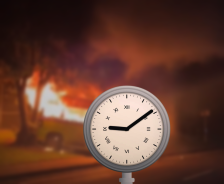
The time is 9:09
